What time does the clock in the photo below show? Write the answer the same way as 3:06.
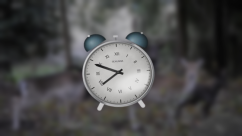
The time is 7:49
